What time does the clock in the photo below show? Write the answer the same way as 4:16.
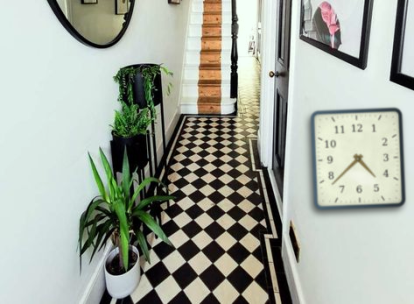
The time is 4:38
